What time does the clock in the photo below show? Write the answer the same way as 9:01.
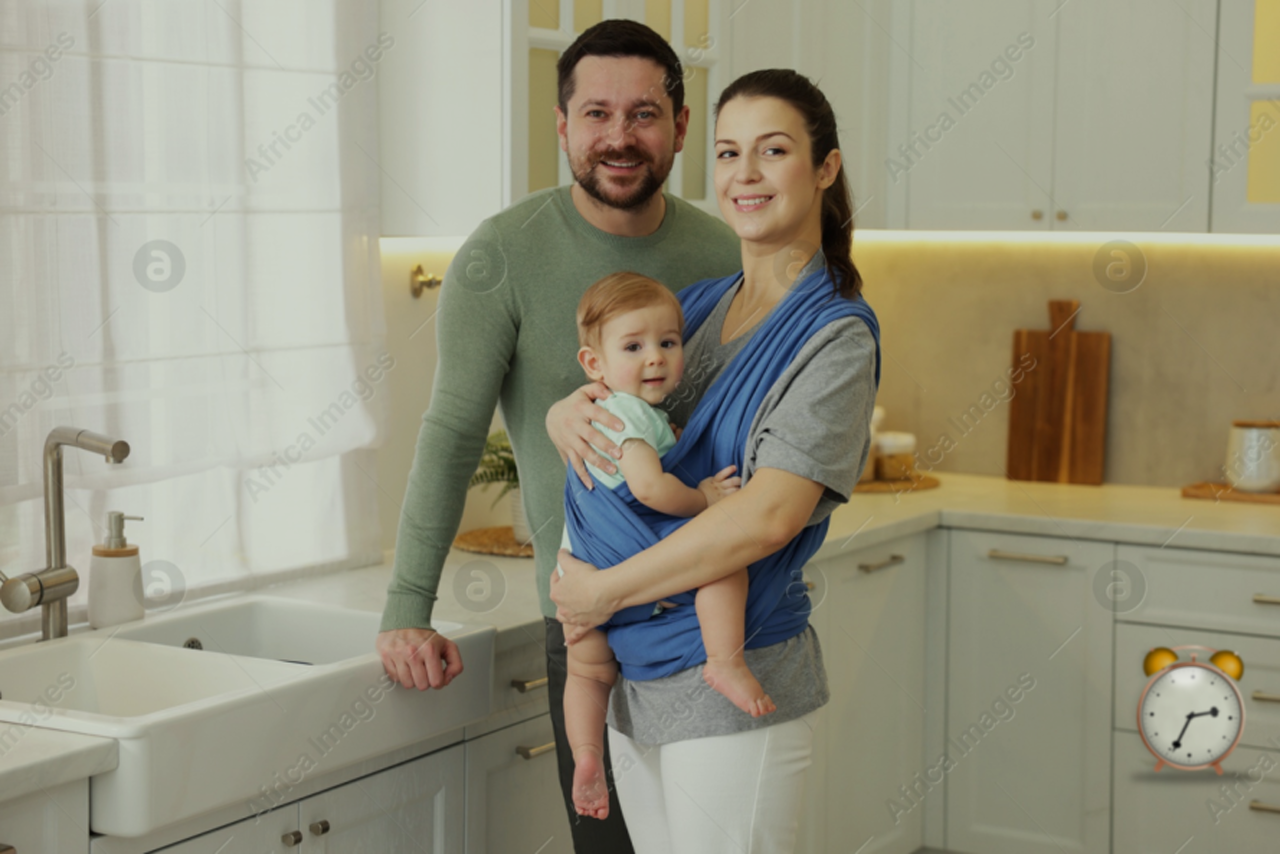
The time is 2:34
